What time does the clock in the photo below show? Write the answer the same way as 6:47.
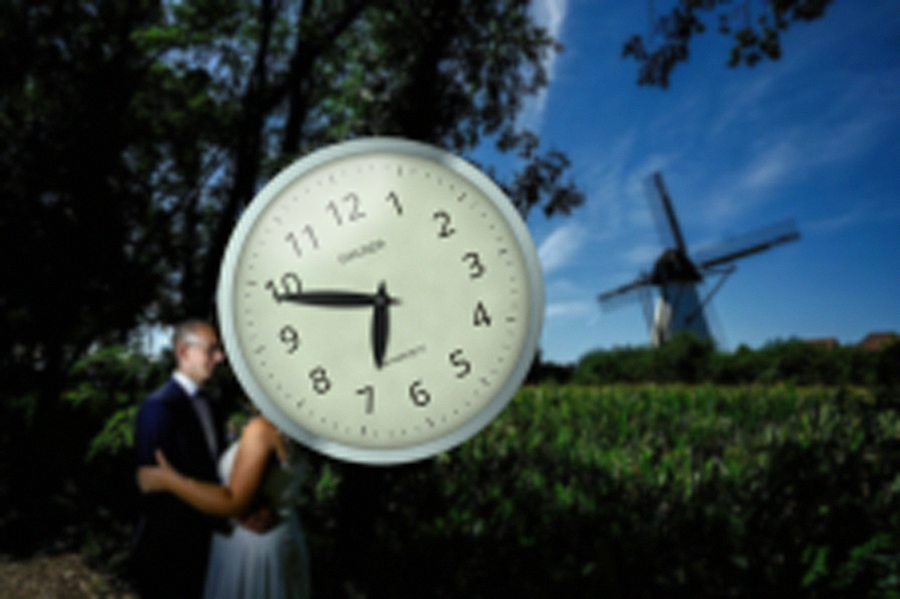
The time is 6:49
